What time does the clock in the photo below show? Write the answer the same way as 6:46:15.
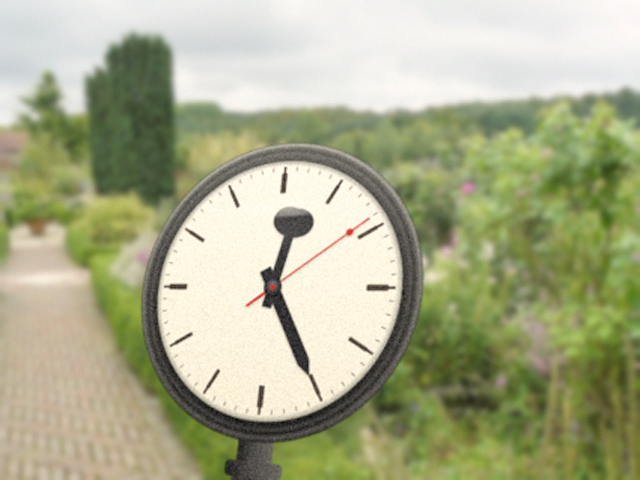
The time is 12:25:09
